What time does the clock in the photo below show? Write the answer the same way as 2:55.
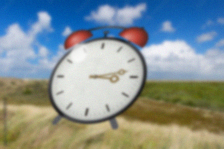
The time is 3:13
